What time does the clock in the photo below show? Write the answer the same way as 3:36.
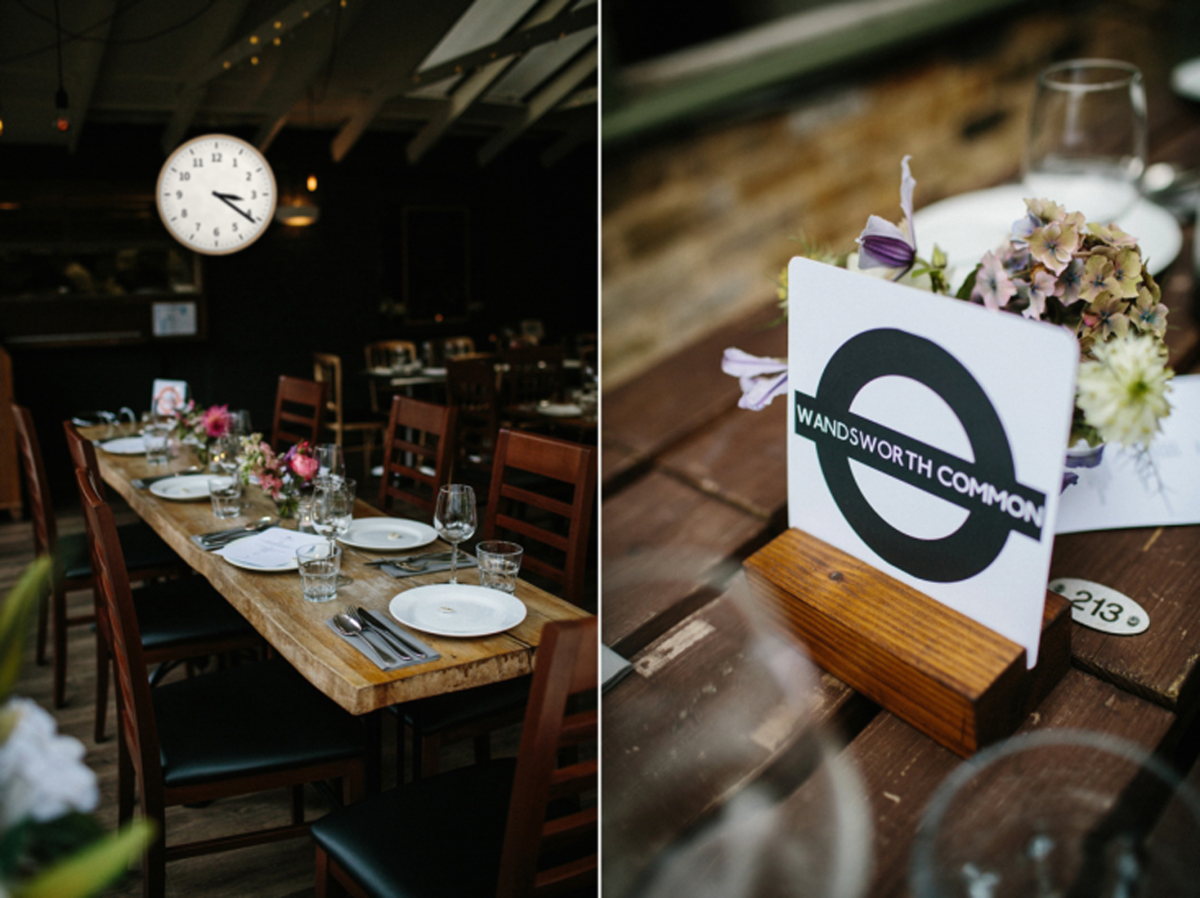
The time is 3:21
